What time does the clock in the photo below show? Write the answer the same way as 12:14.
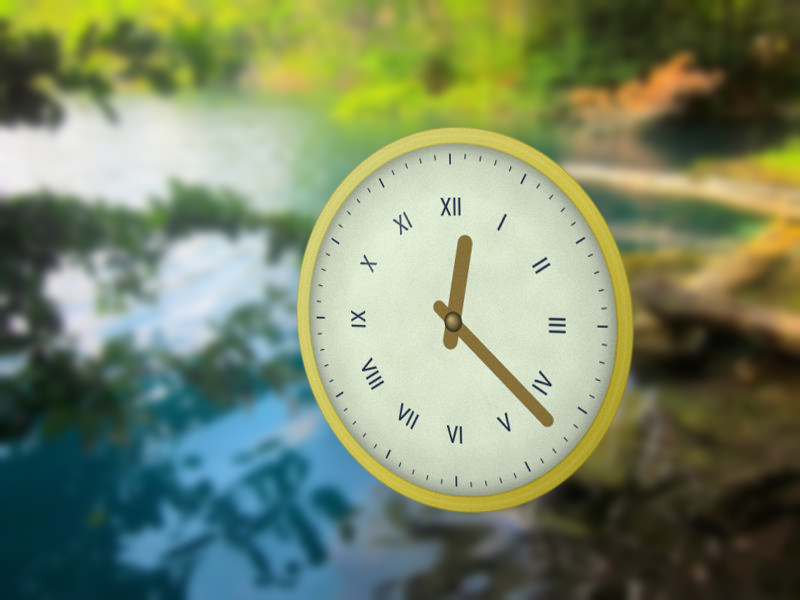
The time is 12:22
